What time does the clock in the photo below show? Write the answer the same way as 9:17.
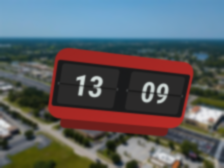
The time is 13:09
